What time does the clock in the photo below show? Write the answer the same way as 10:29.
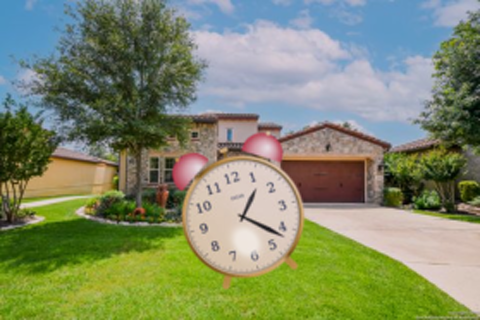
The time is 1:22
